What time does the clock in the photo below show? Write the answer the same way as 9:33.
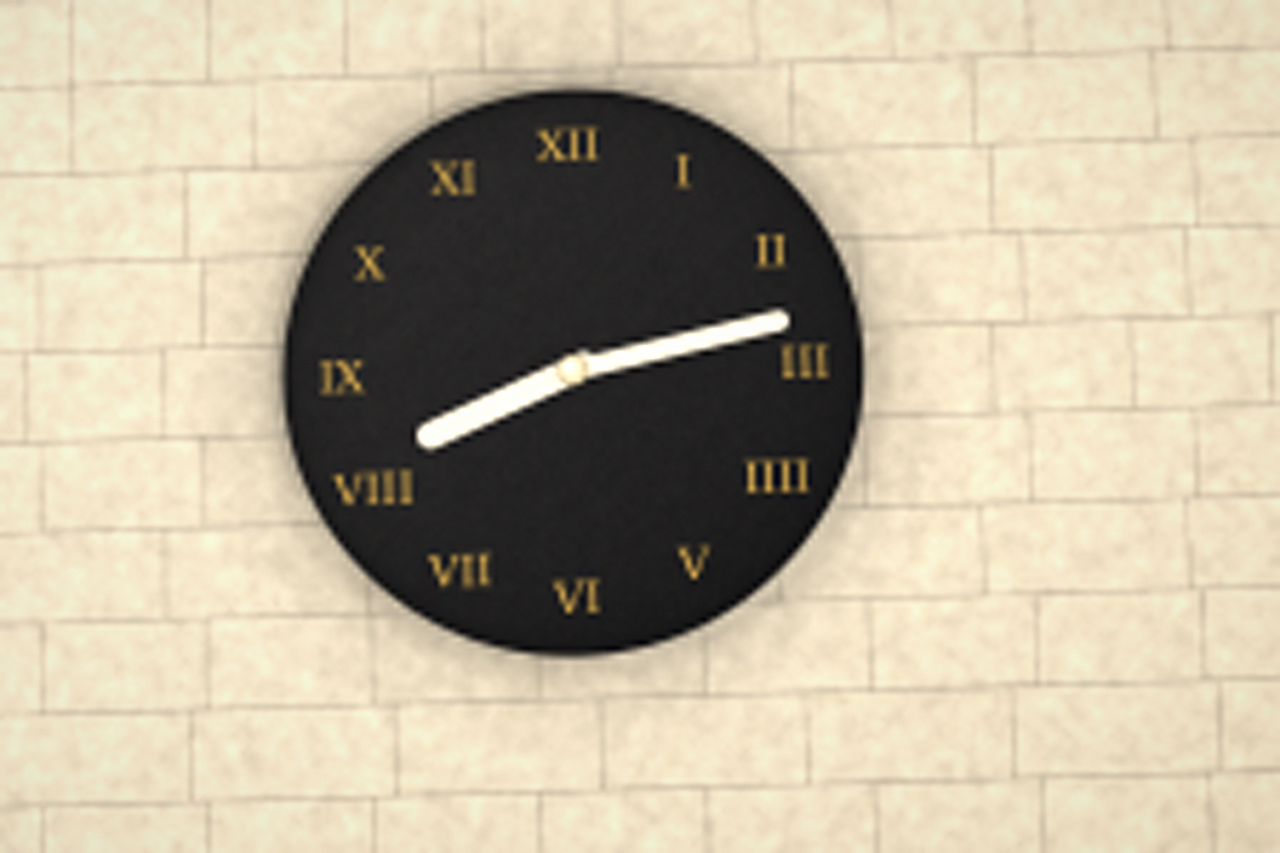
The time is 8:13
